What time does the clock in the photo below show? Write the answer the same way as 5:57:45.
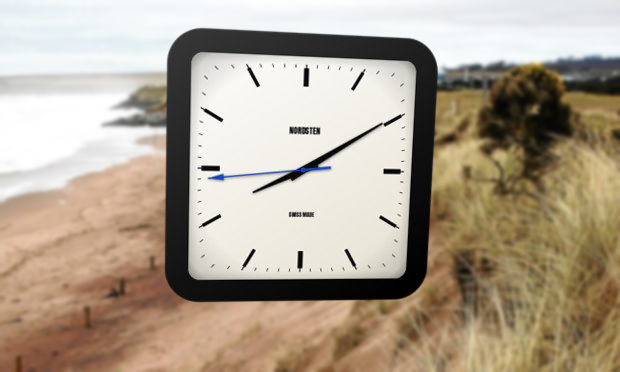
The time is 8:09:44
